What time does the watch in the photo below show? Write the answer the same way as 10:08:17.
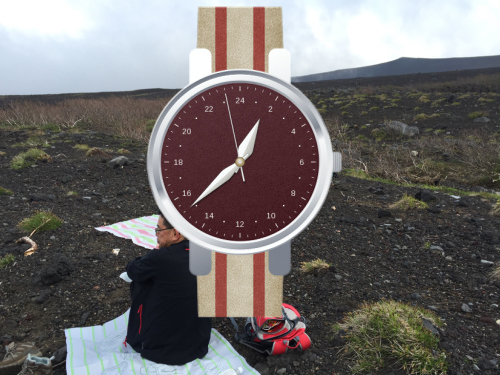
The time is 1:37:58
